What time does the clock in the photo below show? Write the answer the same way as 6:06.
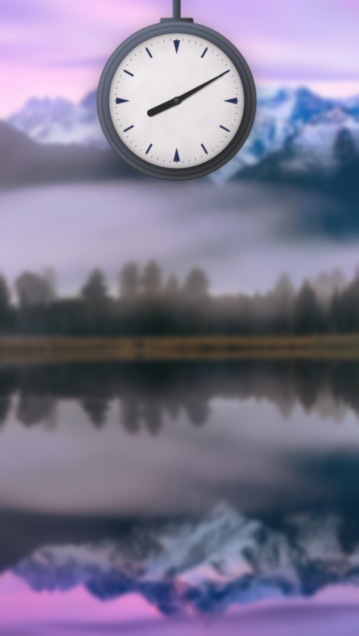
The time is 8:10
